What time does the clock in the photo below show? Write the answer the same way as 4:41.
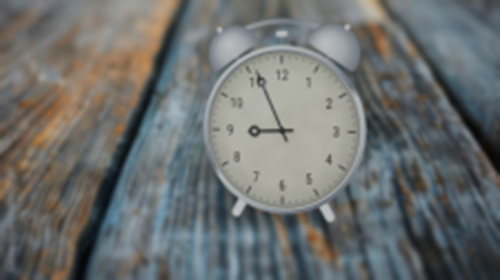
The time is 8:56
